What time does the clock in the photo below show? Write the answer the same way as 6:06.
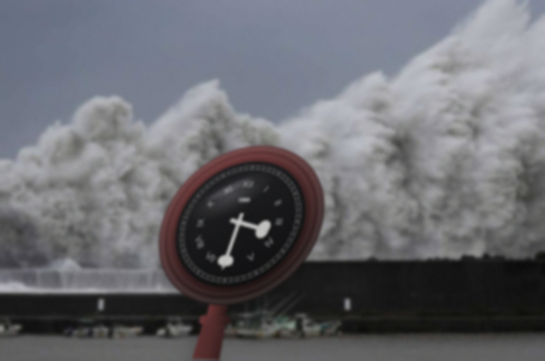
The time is 3:31
